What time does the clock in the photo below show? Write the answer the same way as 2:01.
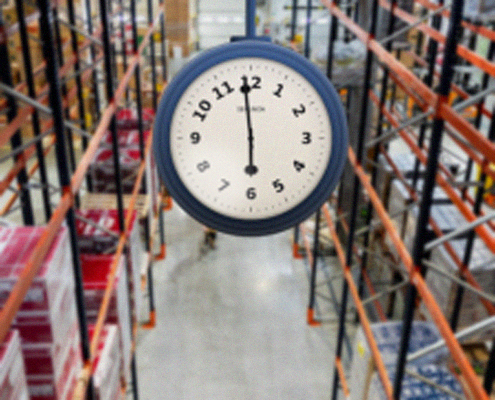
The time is 5:59
